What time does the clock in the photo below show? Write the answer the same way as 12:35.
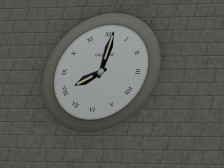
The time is 8:01
